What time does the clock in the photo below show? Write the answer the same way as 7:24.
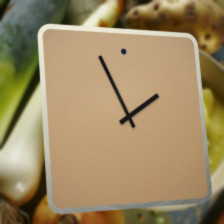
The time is 1:56
